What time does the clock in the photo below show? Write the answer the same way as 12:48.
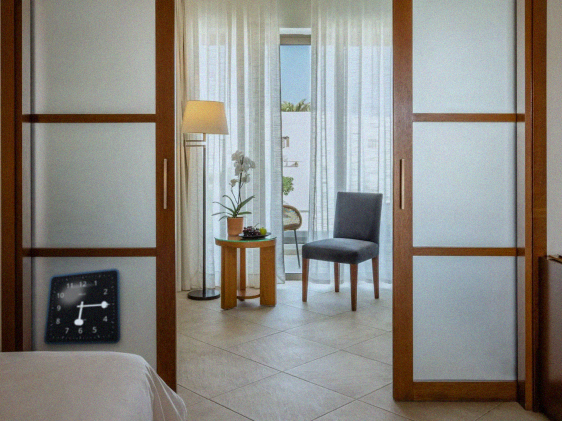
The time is 6:15
